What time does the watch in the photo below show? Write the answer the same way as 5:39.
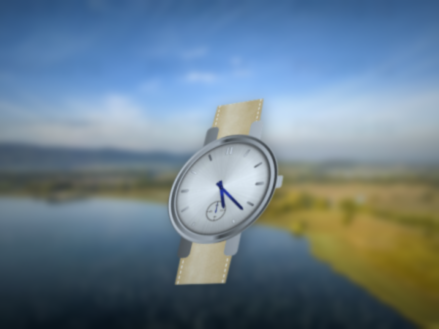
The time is 5:22
